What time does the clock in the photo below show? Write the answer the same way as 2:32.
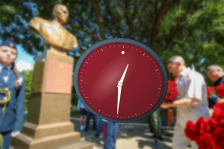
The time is 12:30
